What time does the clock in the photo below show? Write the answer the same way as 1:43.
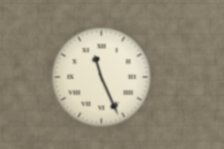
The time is 11:26
